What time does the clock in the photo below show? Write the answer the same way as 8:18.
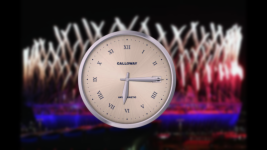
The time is 6:15
